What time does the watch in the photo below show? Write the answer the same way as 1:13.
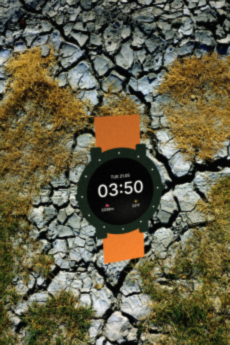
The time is 3:50
